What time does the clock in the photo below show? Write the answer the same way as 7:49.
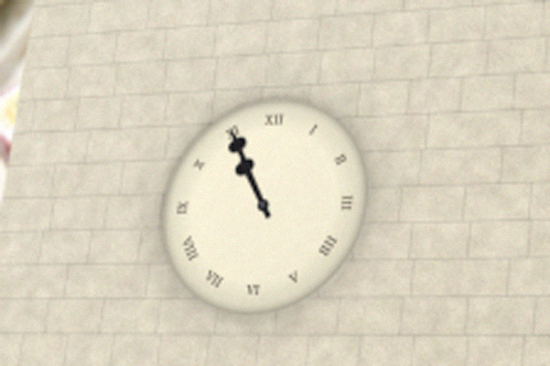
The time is 10:55
